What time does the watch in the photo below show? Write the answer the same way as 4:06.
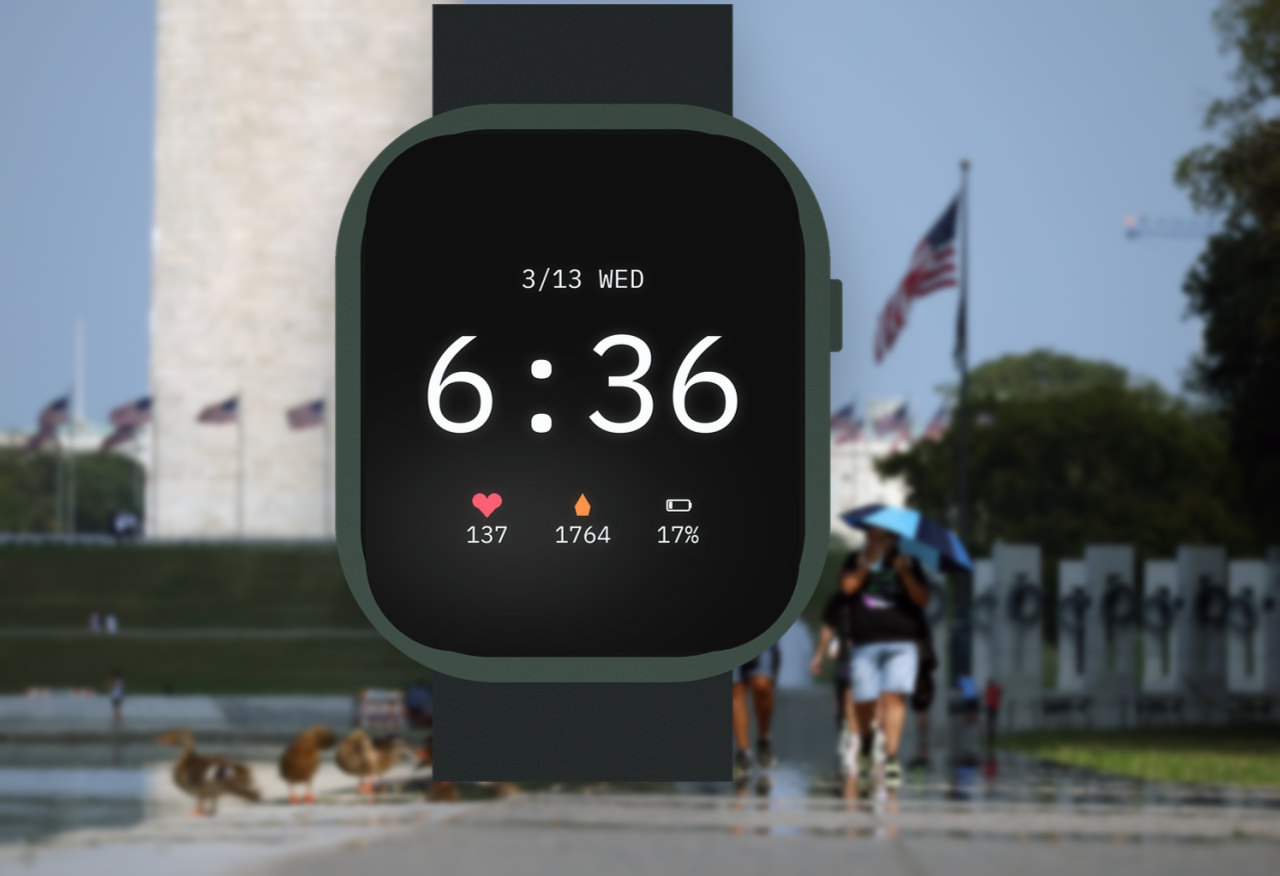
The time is 6:36
